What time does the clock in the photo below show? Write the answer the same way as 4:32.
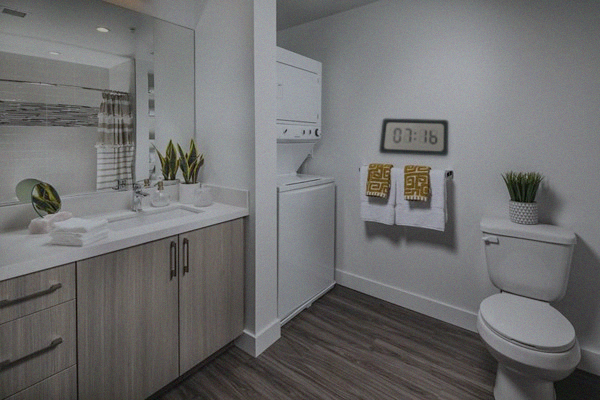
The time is 7:16
